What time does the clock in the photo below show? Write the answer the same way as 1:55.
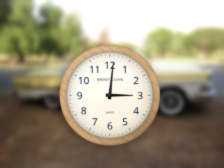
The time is 3:01
